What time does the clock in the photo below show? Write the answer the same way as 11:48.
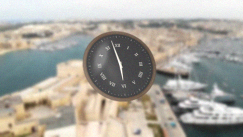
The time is 5:58
